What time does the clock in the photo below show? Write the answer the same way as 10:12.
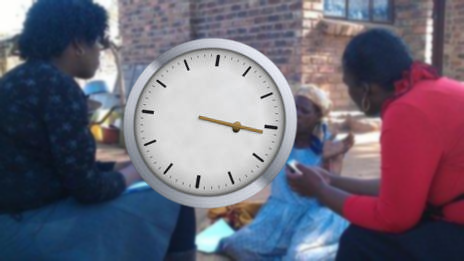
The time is 3:16
